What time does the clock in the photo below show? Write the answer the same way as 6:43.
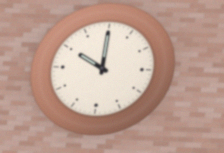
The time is 10:00
